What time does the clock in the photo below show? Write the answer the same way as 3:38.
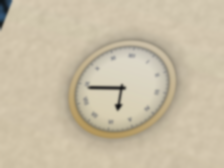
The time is 5:44
